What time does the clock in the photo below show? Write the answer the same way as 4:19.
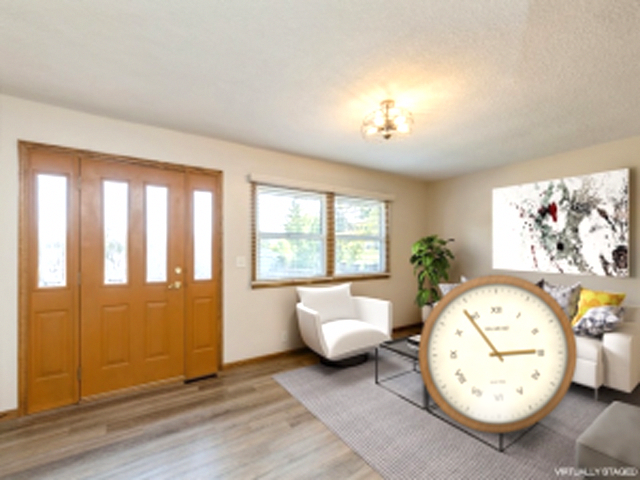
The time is 2:54
